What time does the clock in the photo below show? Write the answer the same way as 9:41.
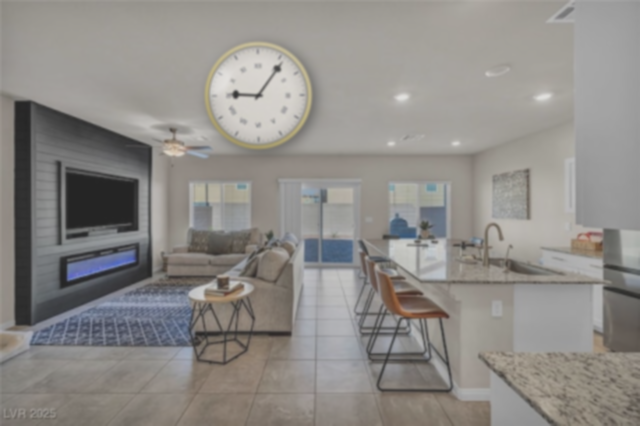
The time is 9:06
